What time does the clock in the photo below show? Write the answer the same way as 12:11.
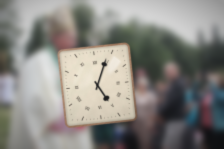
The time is 5:04
